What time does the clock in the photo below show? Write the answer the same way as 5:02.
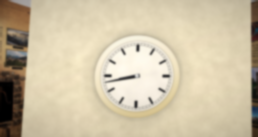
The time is 8:43
